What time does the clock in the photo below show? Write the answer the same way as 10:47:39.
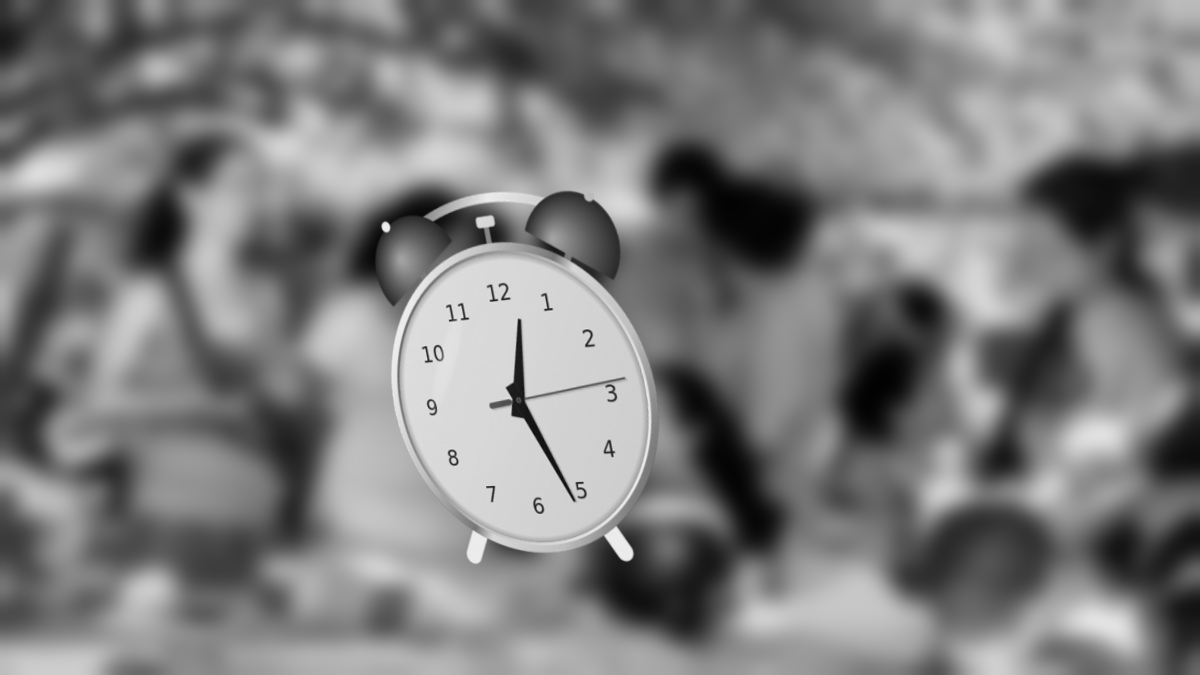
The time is 12:26:14
